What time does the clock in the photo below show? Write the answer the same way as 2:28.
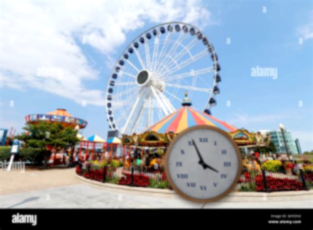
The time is 3:56
